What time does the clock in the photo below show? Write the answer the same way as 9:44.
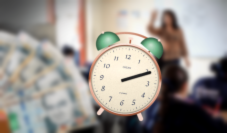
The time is 2:11
